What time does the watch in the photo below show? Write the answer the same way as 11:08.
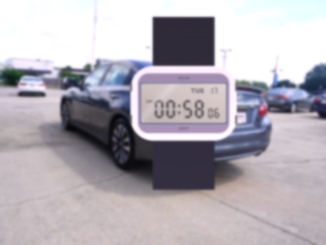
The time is 0:58
